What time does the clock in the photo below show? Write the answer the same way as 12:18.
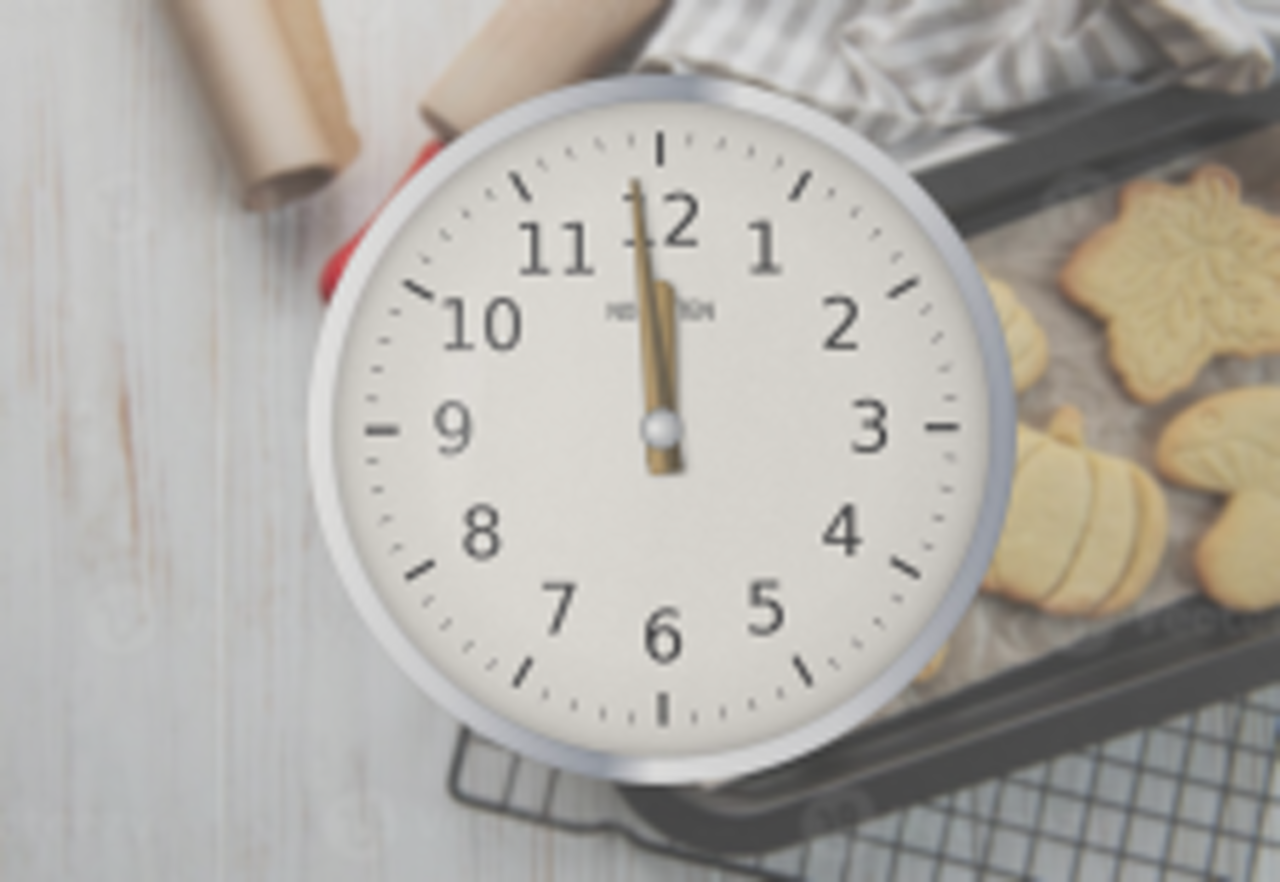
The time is 11:59
